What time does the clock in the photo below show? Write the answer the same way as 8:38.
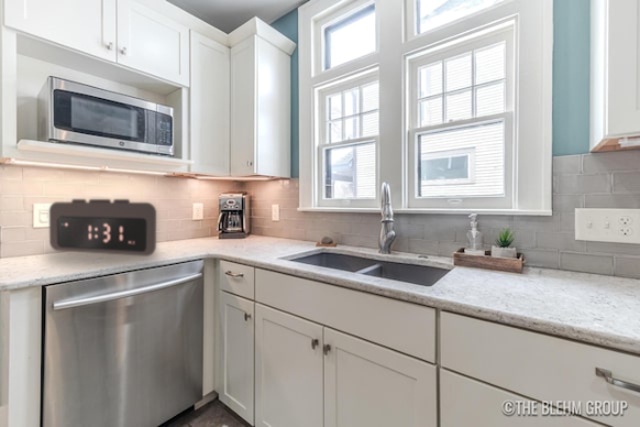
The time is 1:31
